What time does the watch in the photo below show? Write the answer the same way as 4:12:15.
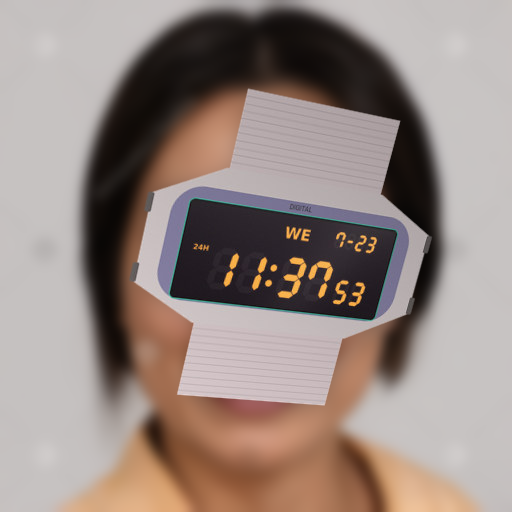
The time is 11:37:53
